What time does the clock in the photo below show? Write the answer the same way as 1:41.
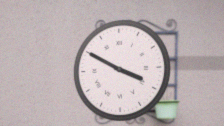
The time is 3:50
